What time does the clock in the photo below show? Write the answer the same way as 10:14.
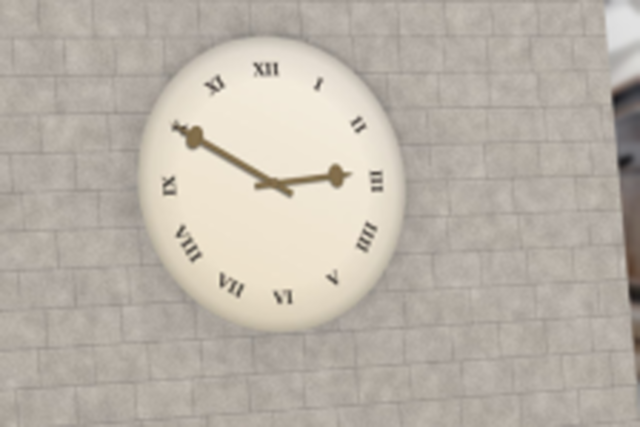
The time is 2:50
